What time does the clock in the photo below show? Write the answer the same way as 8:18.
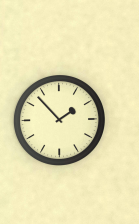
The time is 1:53
